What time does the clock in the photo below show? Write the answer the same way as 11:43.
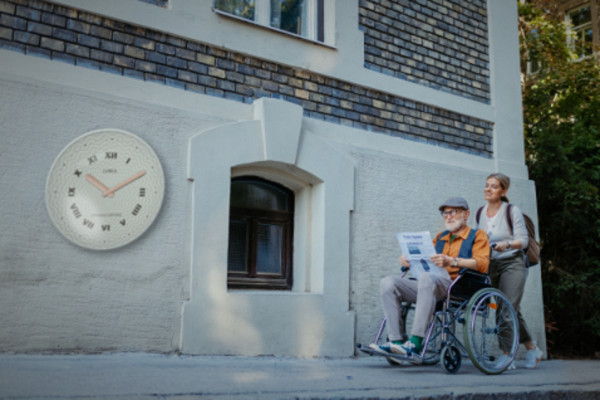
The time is 10:10
